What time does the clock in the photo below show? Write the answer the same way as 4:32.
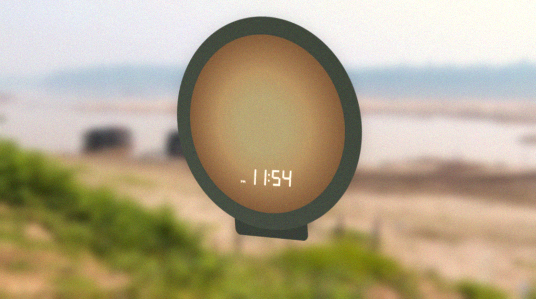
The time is 11:54
